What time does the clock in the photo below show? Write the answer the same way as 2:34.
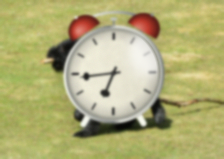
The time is 6:44
